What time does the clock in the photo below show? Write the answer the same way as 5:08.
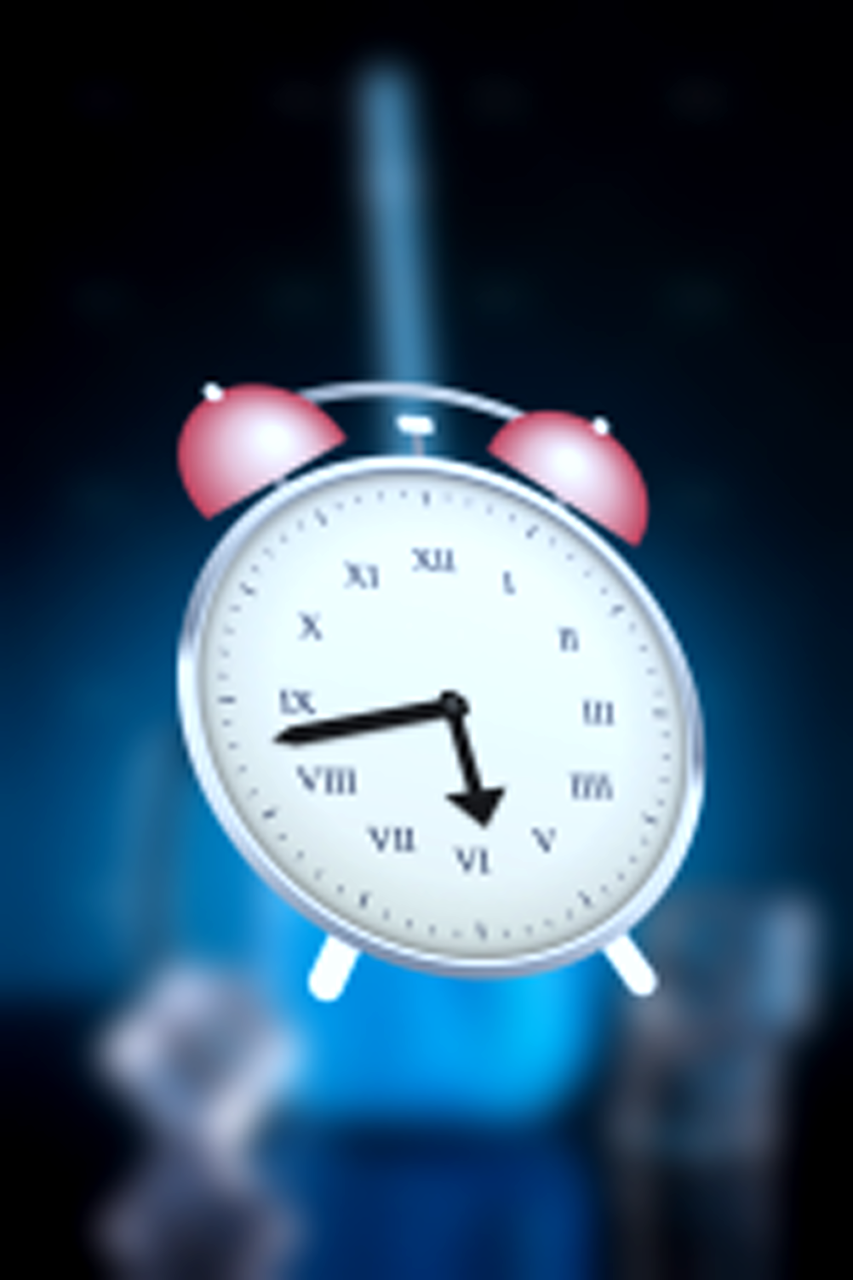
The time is 5:43
